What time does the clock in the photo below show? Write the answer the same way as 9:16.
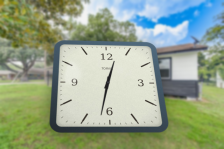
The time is 12:32
